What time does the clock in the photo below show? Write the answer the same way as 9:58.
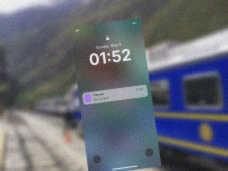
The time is 1:52
